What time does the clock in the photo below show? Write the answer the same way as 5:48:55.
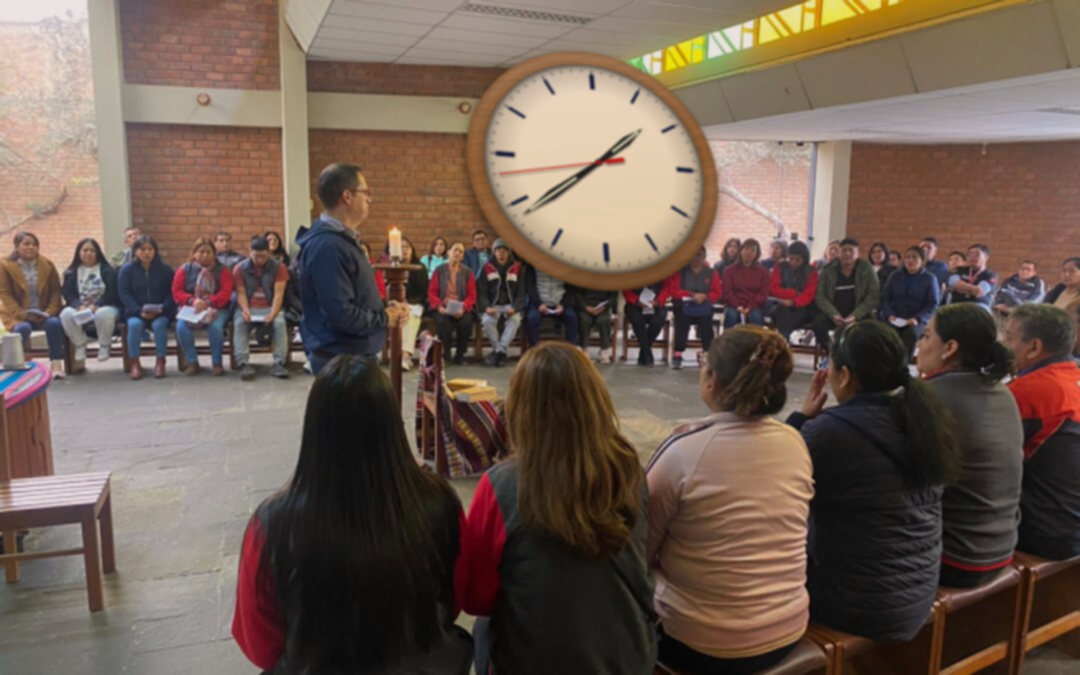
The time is 1:38:43
